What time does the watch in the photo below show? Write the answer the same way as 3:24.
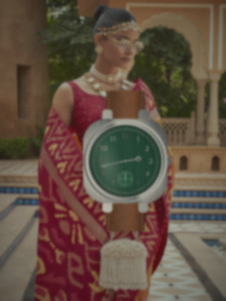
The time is 2:43
